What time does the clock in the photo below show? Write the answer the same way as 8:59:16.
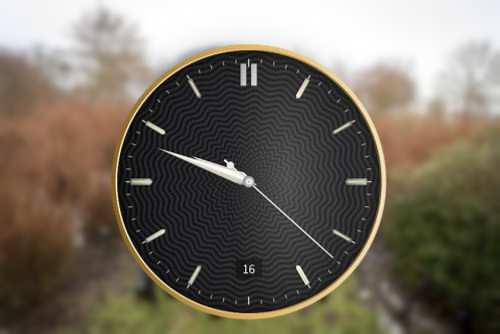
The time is 9:48:22
